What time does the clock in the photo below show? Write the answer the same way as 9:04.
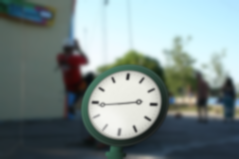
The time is 2:44
